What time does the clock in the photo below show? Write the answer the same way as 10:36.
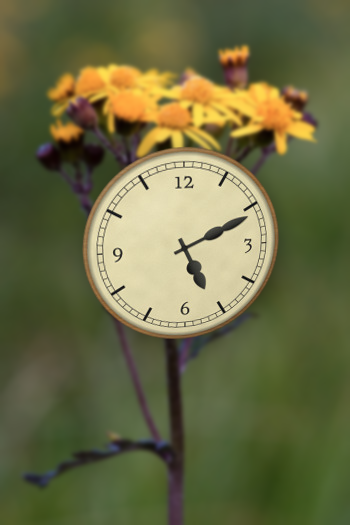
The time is 5:11
